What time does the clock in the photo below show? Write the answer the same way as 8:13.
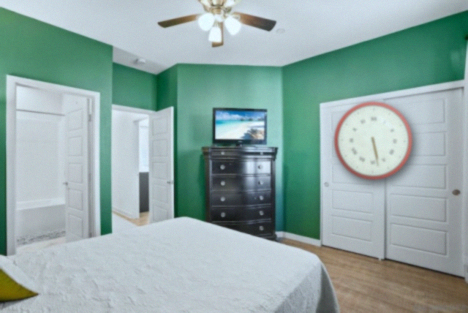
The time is 5:28
